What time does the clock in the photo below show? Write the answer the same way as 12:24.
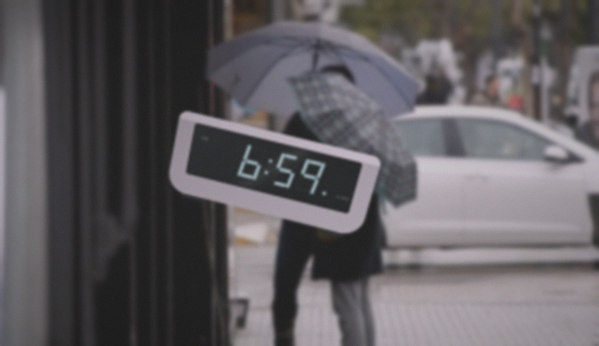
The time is 6:59
